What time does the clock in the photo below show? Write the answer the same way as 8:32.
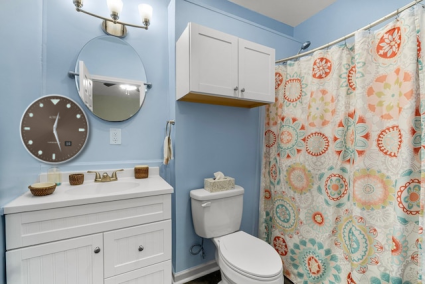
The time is 12:27
